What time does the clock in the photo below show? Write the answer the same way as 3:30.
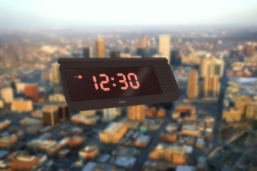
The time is 12:30
